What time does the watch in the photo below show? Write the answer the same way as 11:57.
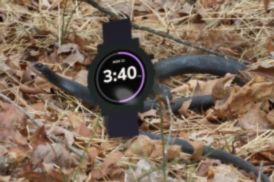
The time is 3:40
